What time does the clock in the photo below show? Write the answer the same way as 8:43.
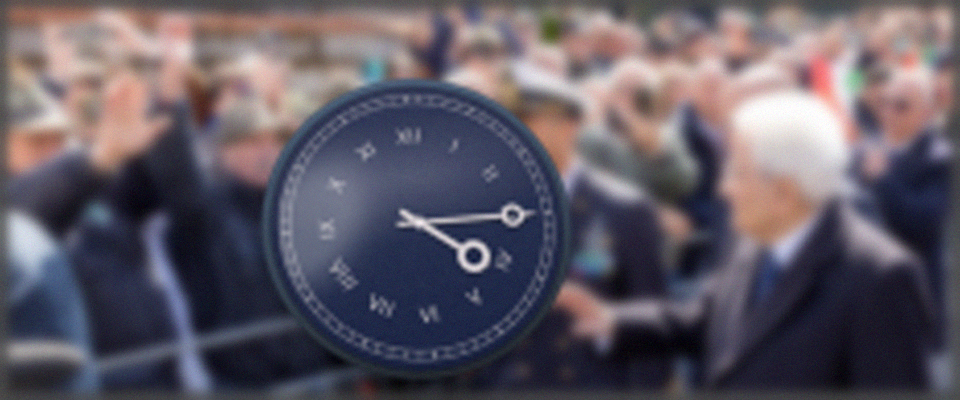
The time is 4:15
